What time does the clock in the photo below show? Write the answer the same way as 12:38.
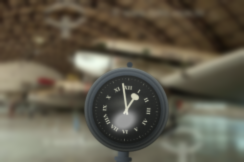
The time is 12:58
